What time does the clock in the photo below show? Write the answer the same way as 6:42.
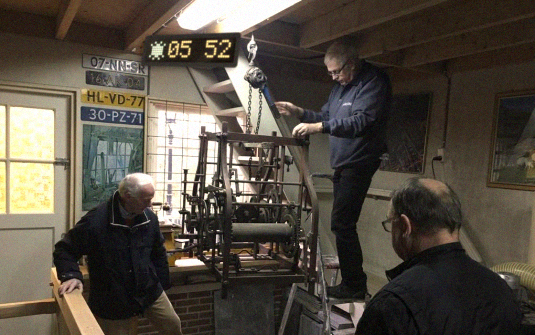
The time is 5:52
